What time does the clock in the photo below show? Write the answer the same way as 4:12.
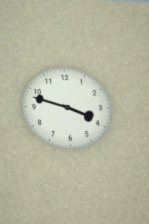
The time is 3:48
